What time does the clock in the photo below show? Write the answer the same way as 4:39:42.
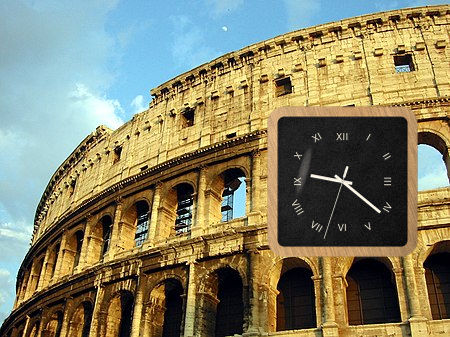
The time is 9:21:33
